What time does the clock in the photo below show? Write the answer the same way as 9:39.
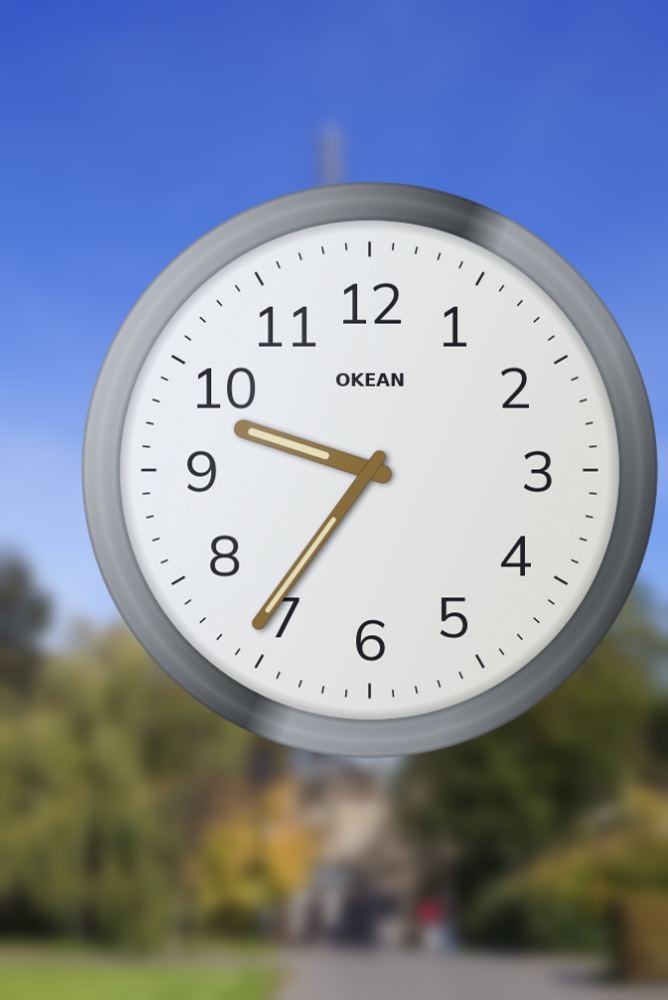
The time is 9:36
